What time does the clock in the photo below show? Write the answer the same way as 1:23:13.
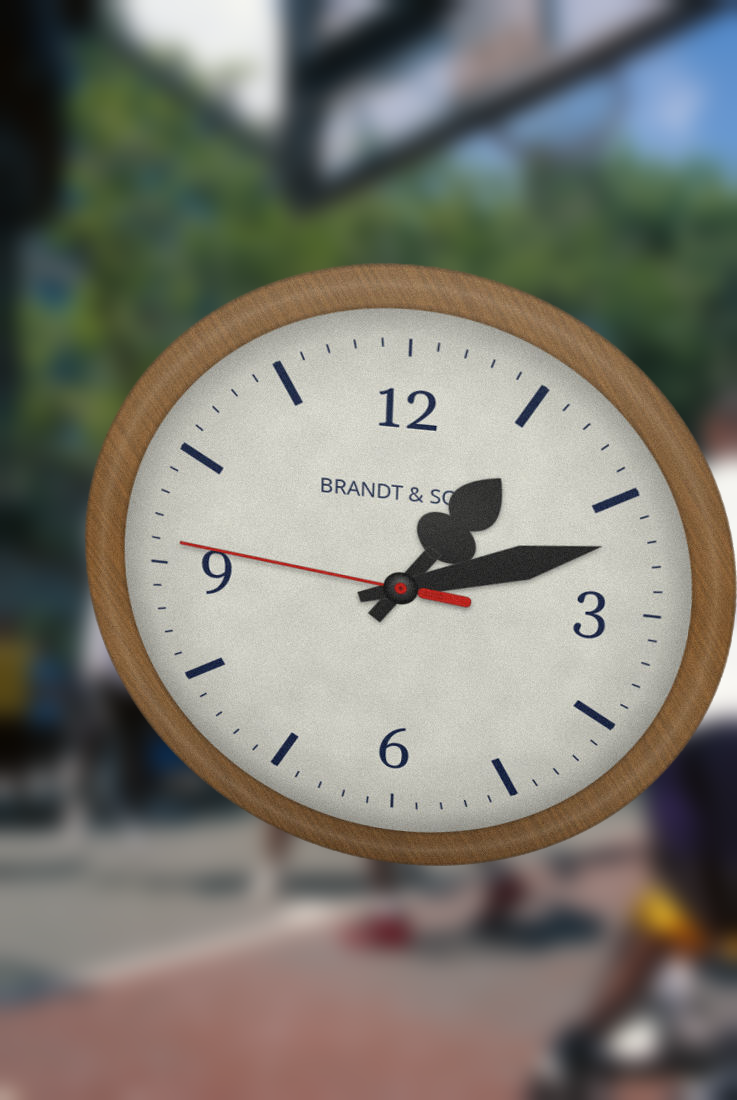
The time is 1:11:46
